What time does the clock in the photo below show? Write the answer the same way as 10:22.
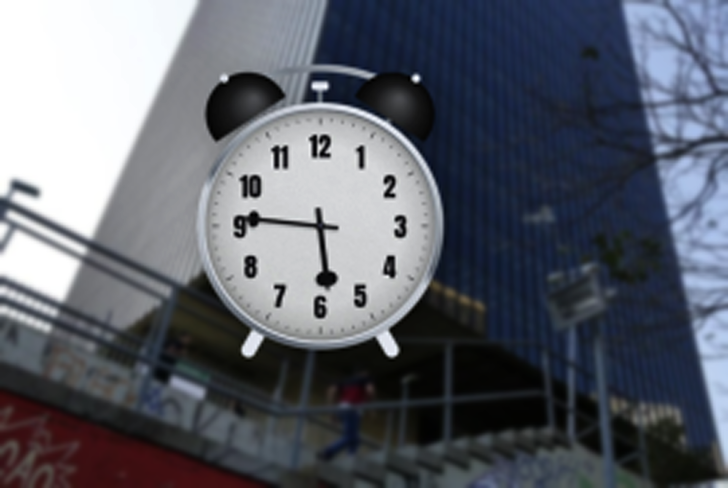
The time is 5:46
